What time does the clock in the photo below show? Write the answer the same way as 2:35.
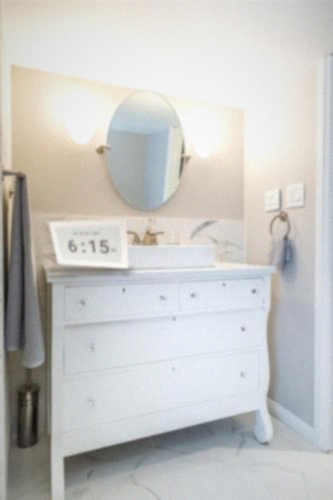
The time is 6:15
